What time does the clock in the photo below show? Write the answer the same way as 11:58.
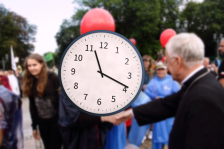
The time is 11:19
